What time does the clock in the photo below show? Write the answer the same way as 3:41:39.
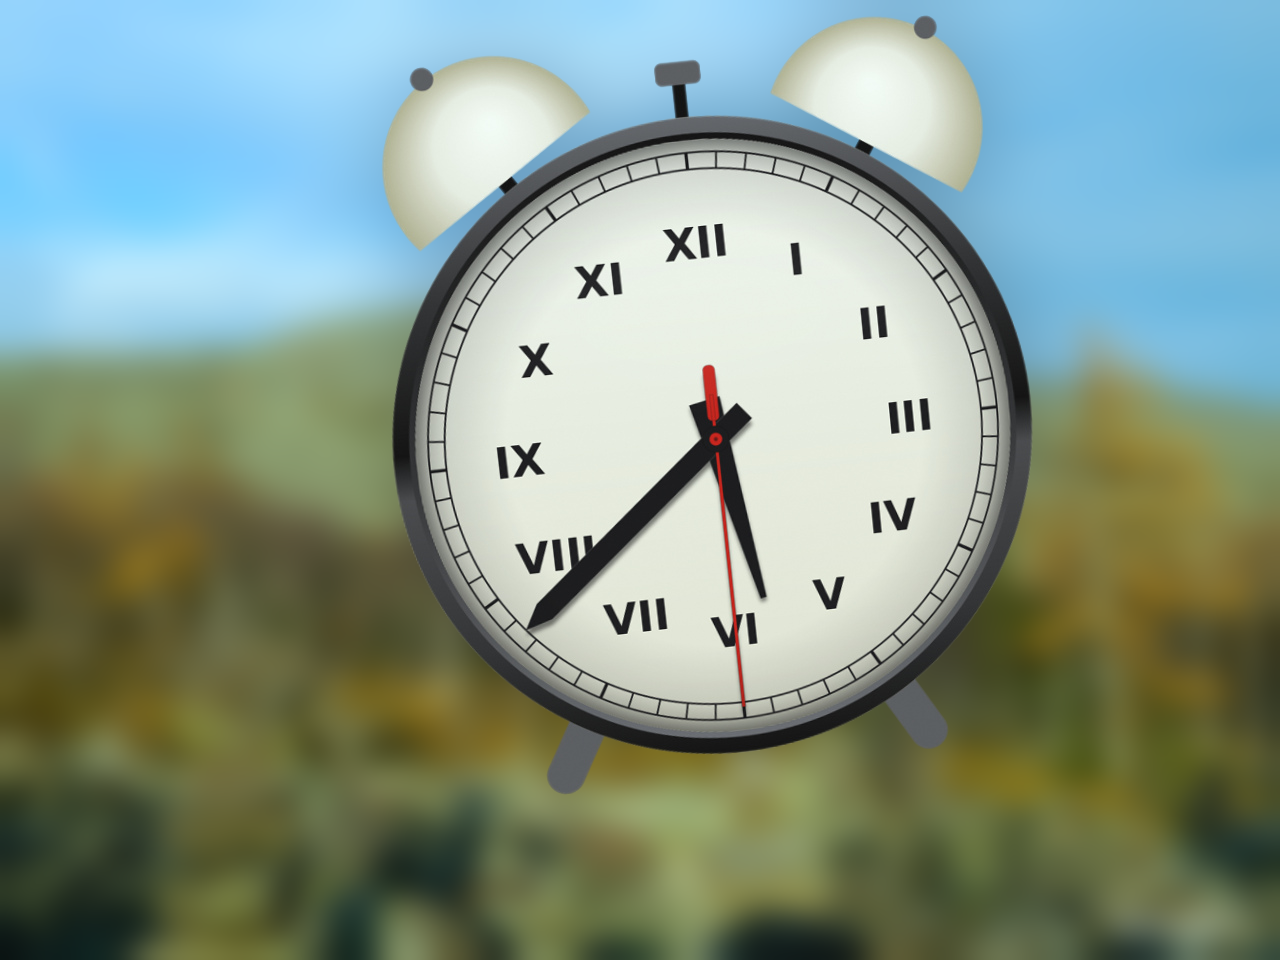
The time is 5:38:30
